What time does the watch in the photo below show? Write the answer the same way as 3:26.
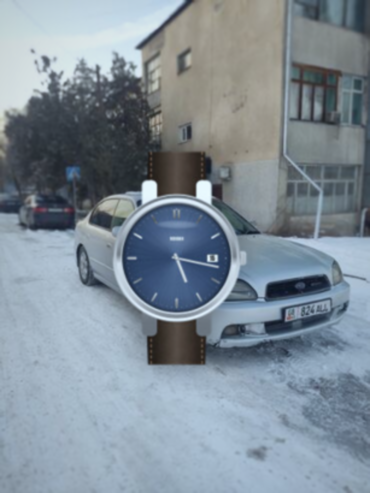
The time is 5:17
